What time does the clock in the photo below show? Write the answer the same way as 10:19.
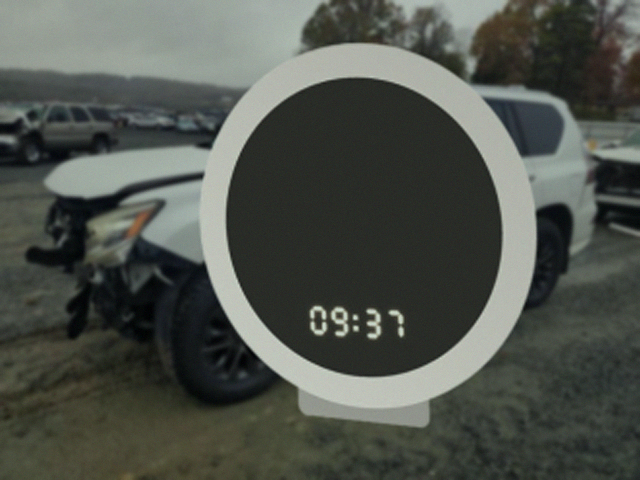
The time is 9:37
